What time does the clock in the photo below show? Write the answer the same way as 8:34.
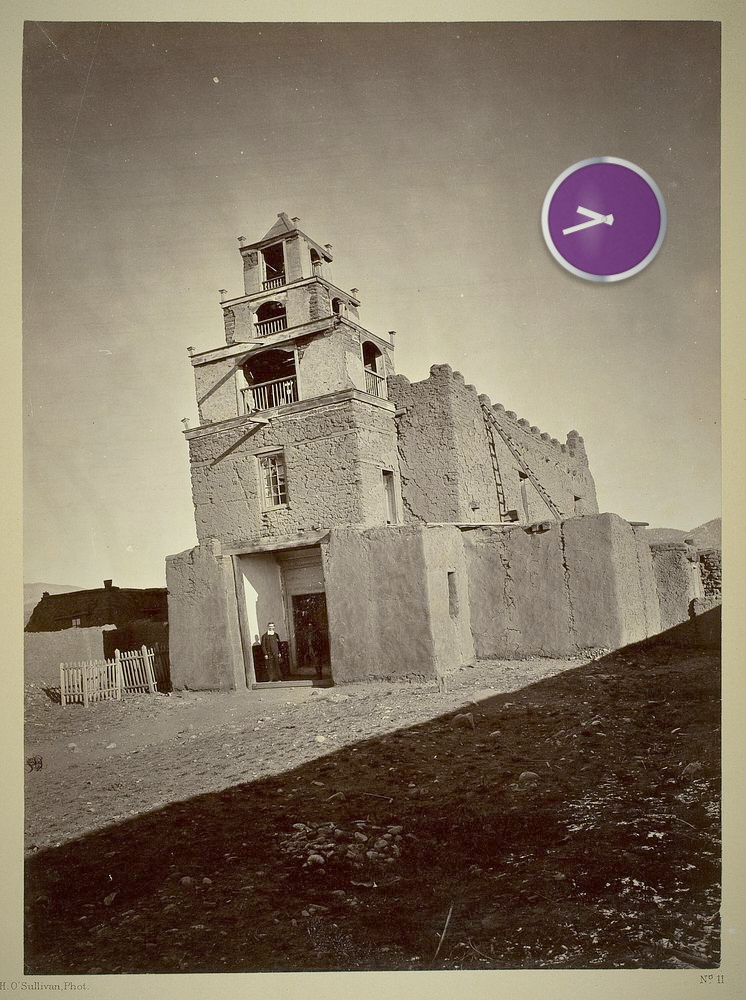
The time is 9:42
